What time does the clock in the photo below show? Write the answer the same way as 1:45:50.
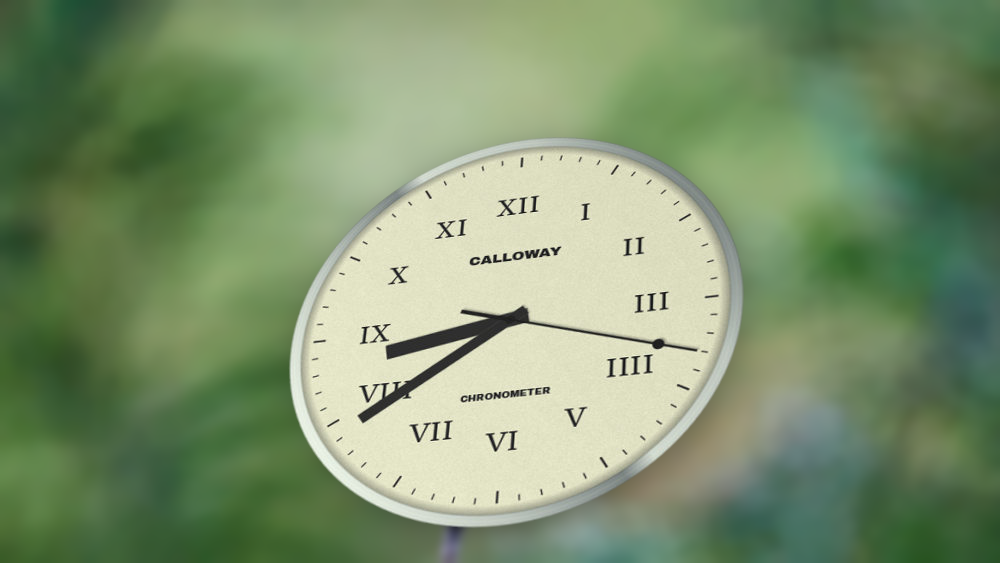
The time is 8:39:18
